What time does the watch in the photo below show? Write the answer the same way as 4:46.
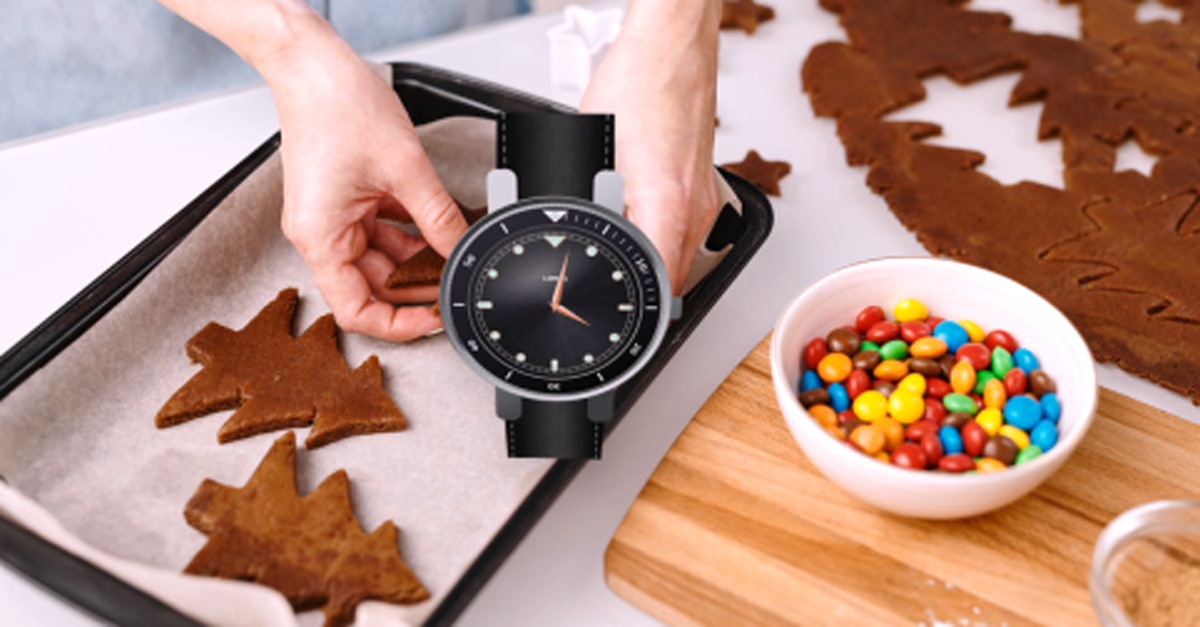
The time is 4:02
